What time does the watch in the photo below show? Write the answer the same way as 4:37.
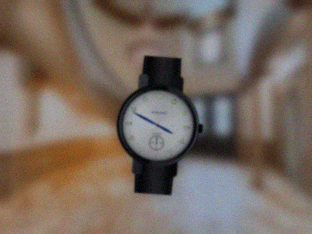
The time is 3:49
